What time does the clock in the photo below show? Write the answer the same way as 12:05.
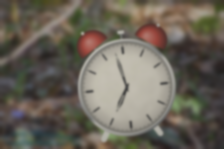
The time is 6:58
